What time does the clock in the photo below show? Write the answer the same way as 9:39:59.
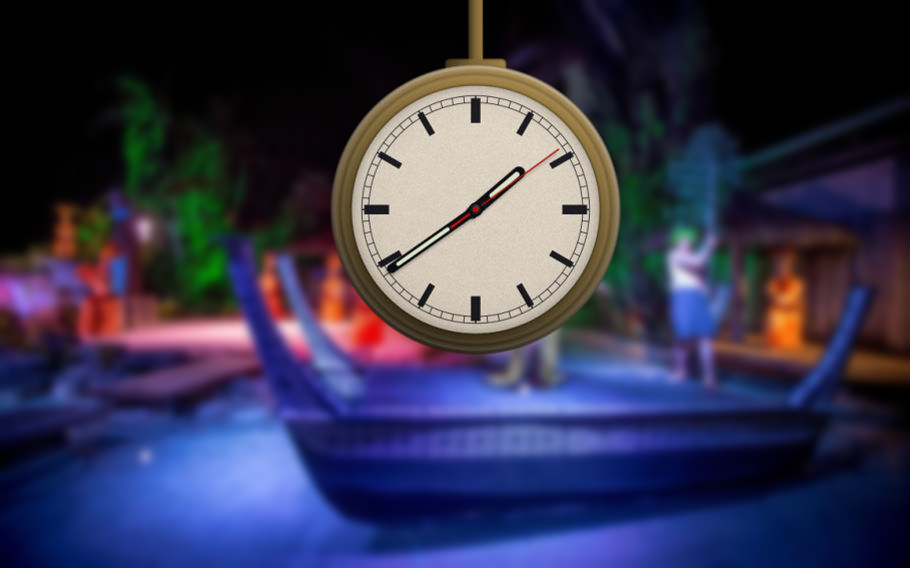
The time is 1:39:09
